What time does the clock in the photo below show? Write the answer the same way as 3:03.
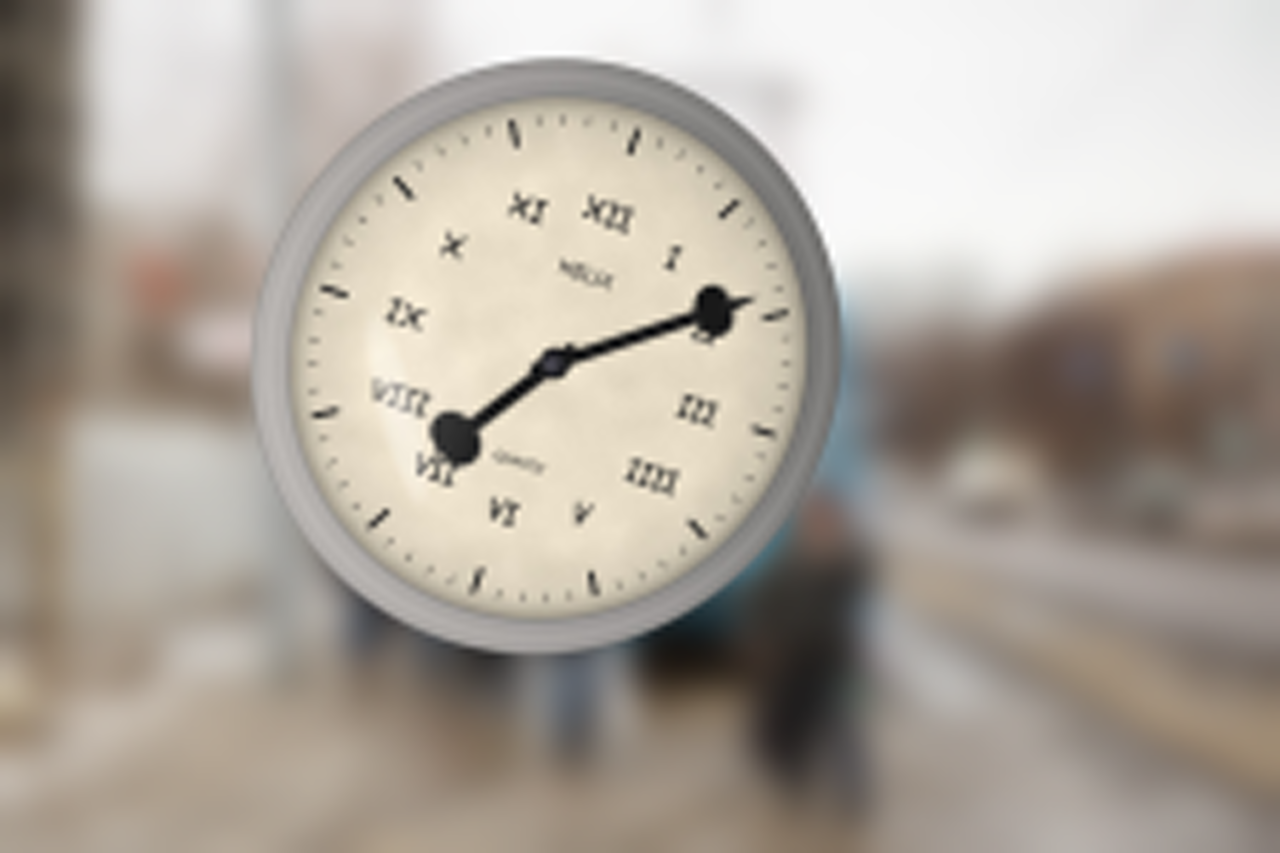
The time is 7:09
